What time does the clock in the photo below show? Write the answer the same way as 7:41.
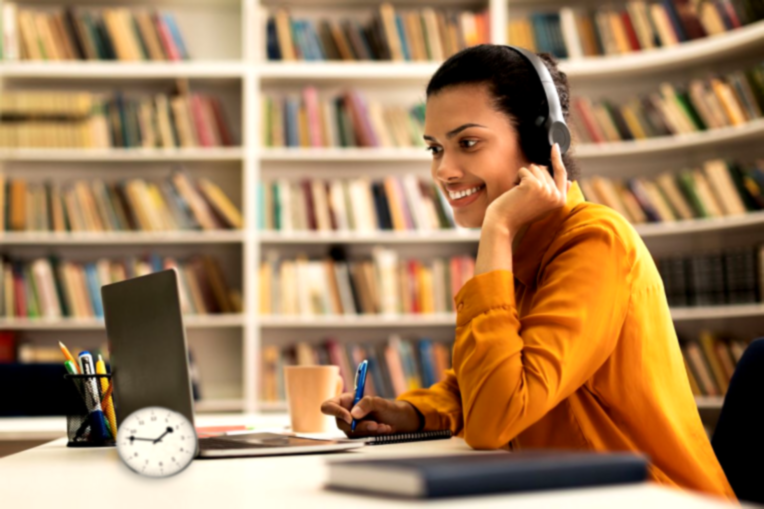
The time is 1:47
